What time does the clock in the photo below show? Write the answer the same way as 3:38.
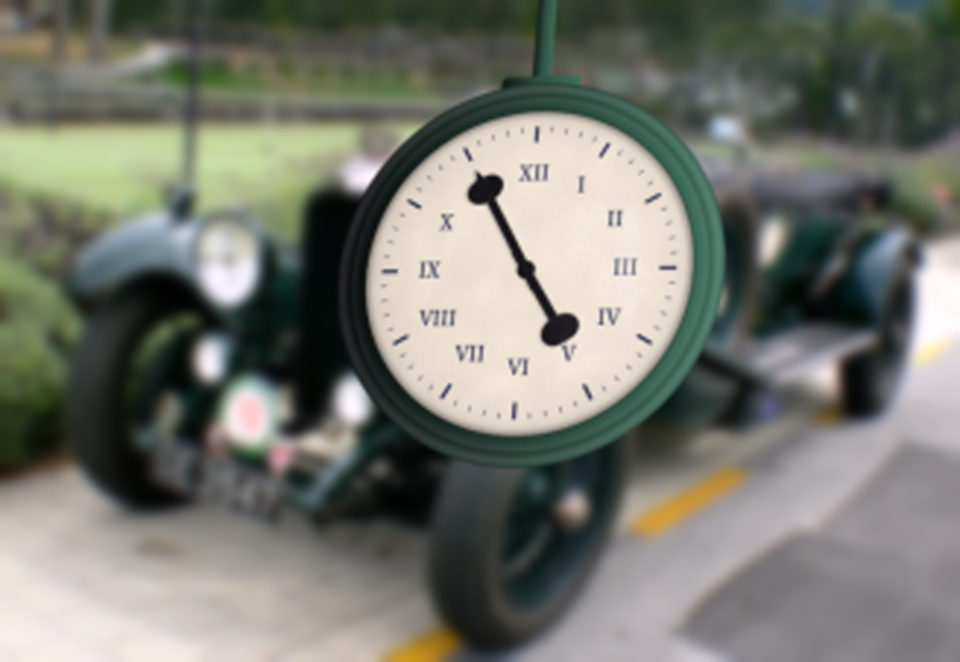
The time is 4:55
